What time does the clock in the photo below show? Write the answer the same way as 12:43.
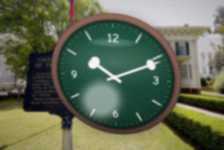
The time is 10:11
